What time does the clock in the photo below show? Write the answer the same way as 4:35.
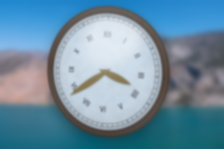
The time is 3:39
